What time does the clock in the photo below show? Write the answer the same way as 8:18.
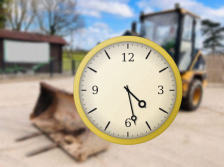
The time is 4:28
